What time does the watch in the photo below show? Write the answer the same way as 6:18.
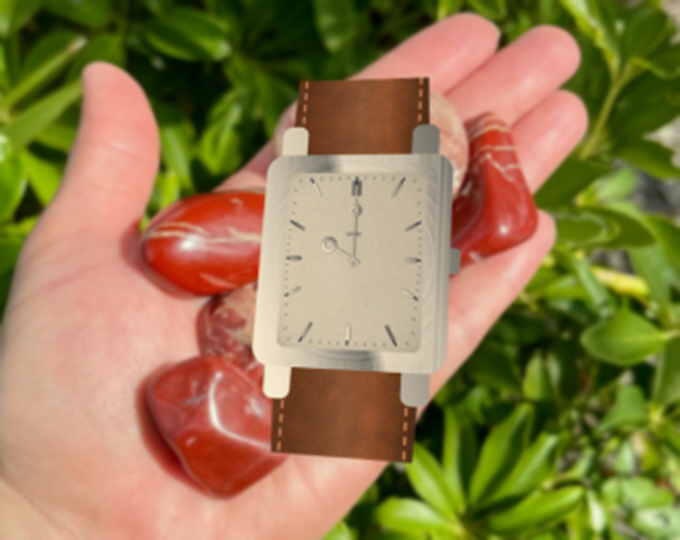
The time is 10:00
